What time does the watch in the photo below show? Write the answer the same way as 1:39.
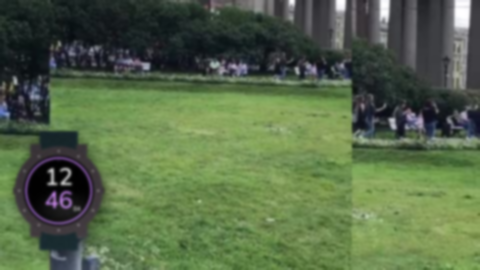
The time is 12:46
